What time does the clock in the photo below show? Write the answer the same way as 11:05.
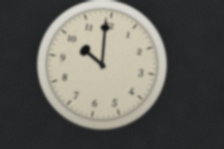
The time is 9:59
